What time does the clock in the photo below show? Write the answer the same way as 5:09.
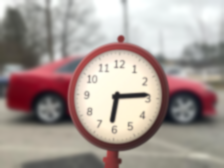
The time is 6:14
